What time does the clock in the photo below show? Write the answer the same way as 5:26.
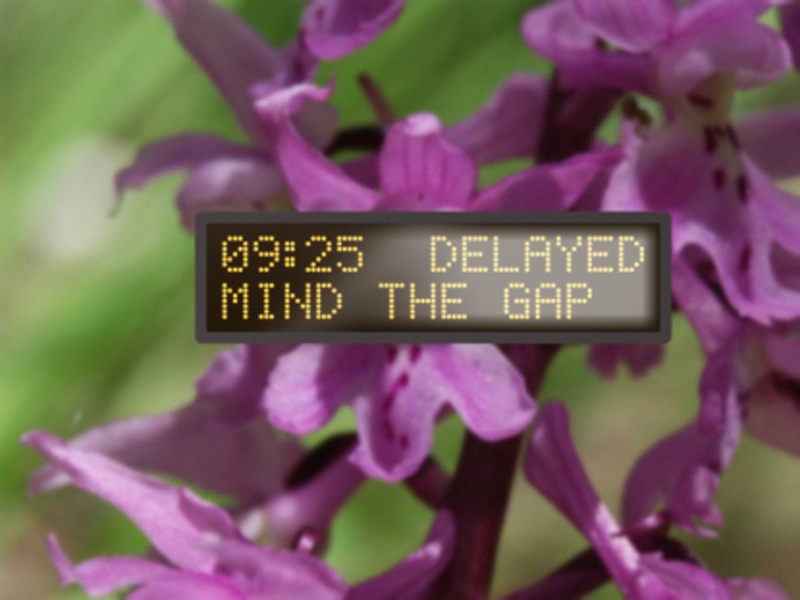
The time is 9:25
